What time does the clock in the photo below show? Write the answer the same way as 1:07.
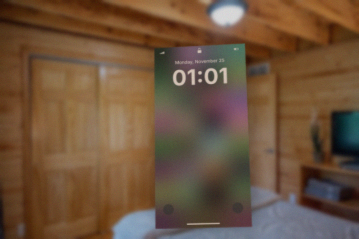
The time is 1:01
